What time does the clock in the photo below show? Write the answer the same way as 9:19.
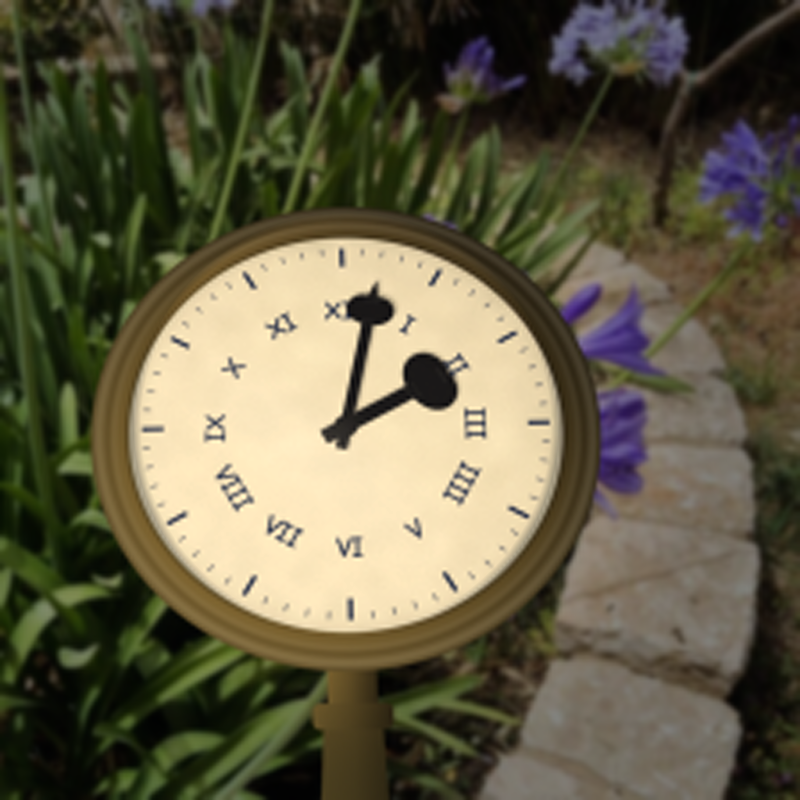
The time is 2:02
